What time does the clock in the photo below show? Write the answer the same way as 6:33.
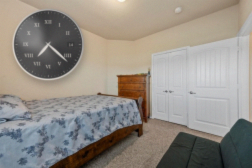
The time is 7:22
